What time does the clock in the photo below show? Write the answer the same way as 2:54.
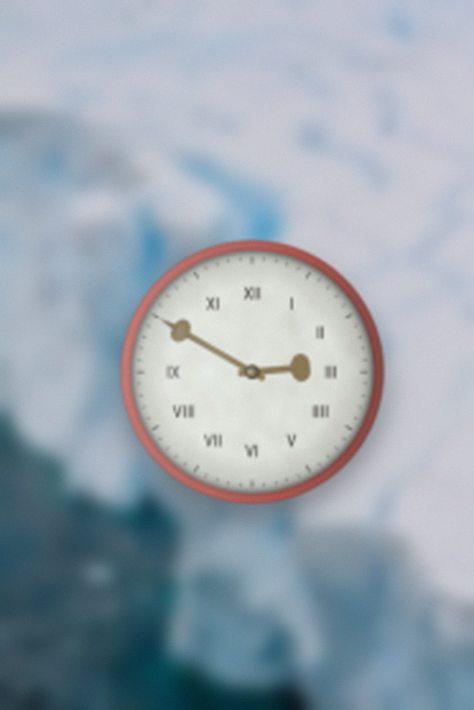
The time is 2:50
